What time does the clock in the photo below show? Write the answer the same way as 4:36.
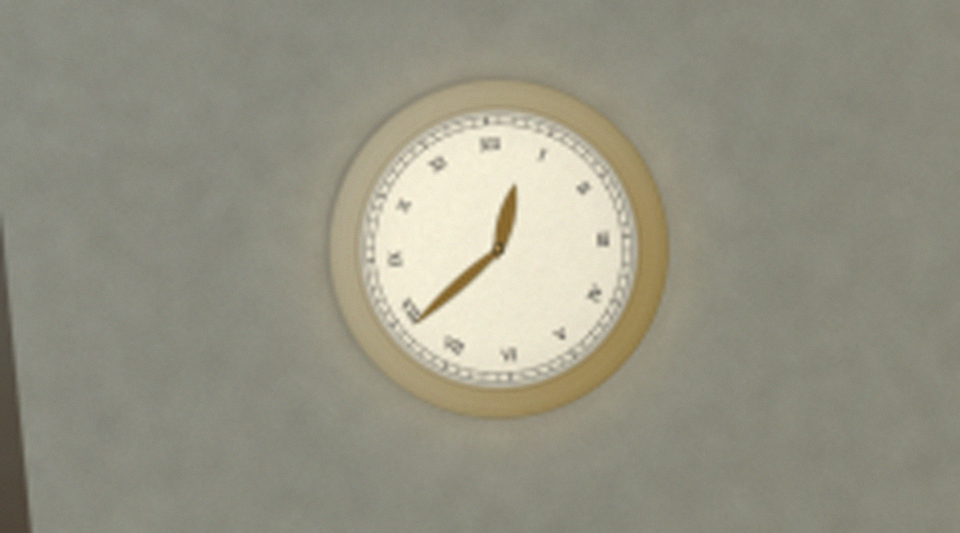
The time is 12:39
